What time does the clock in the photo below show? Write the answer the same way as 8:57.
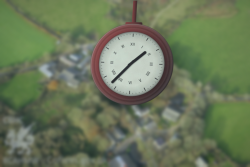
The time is 1:37
